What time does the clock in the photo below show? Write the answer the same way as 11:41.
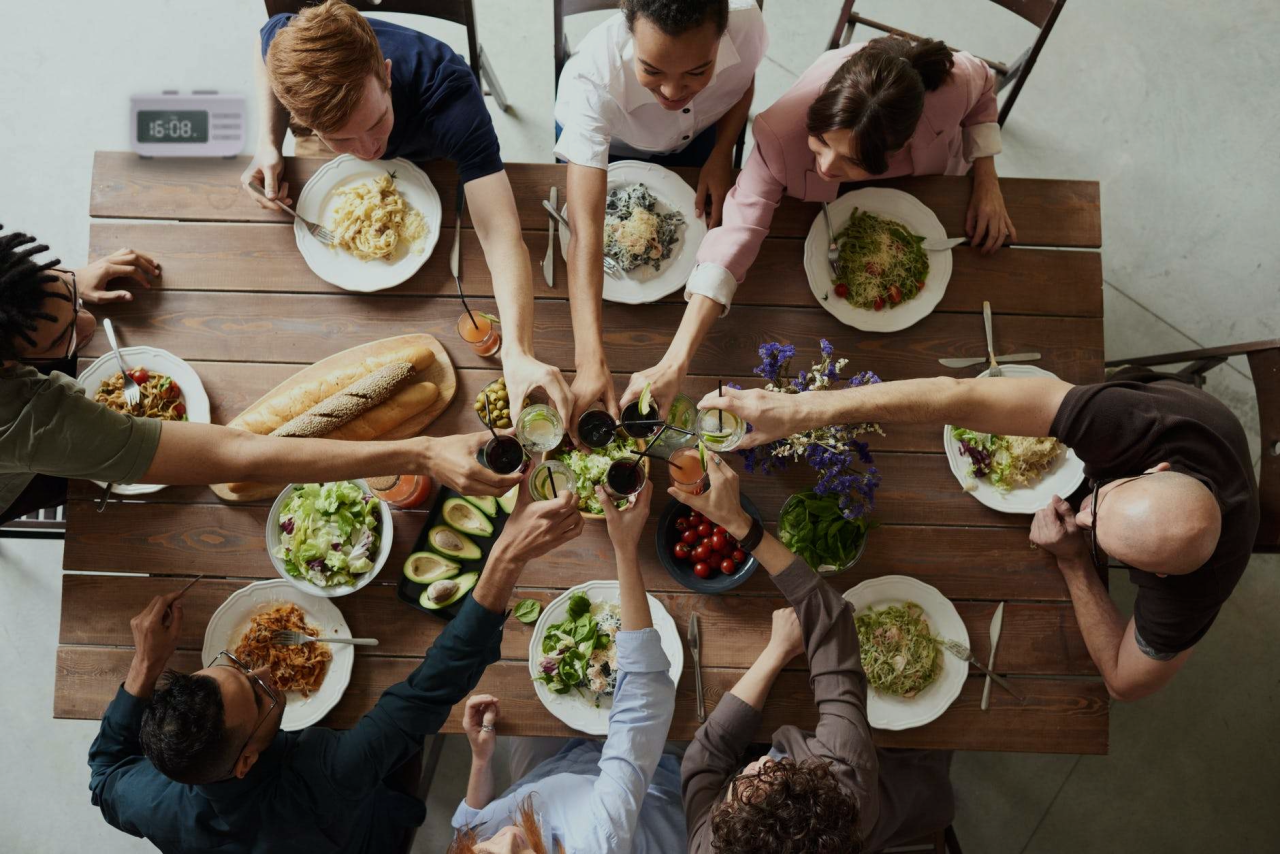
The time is 16:08
